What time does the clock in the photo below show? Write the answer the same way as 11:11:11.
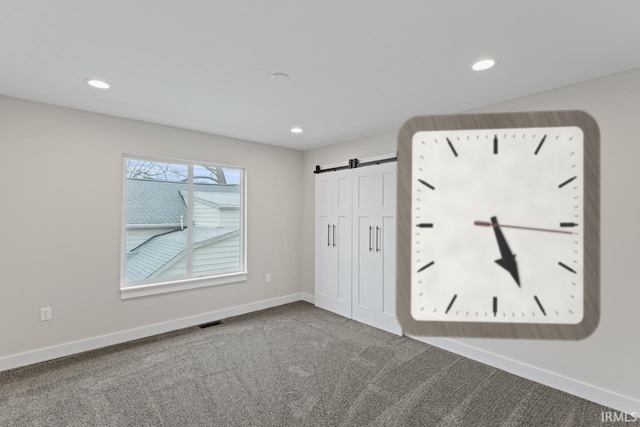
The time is 5:26:16
